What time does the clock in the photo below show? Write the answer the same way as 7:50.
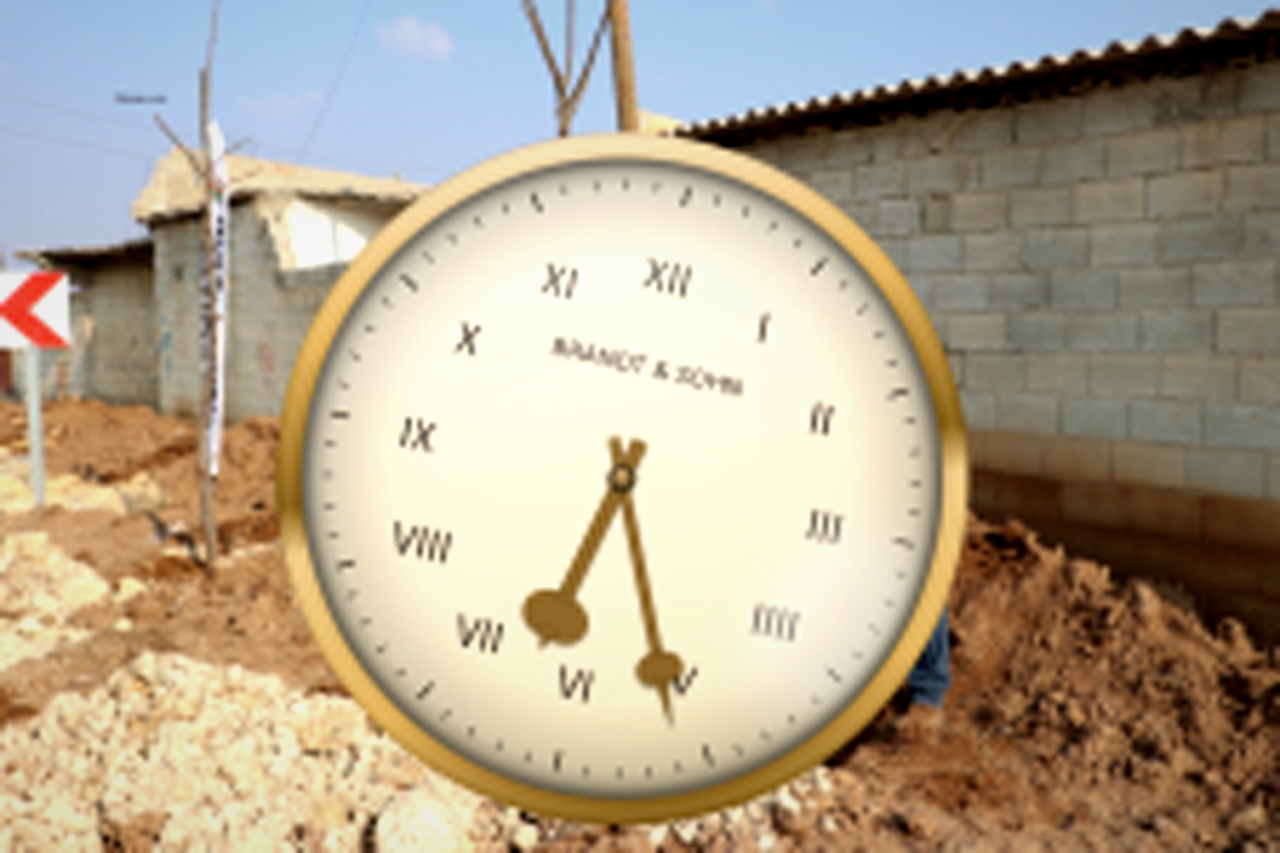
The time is 6:26
